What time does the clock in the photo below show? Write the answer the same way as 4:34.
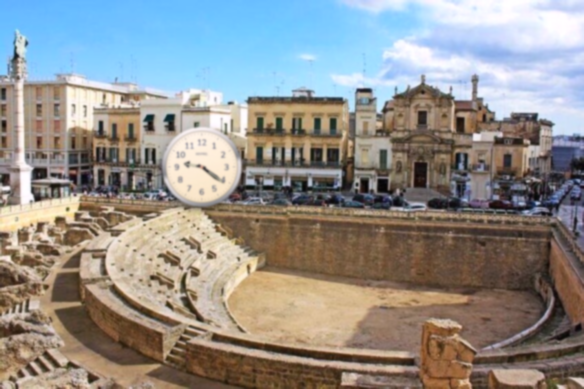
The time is 9:21
